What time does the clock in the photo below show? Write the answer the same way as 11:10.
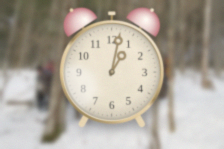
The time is 1:02
